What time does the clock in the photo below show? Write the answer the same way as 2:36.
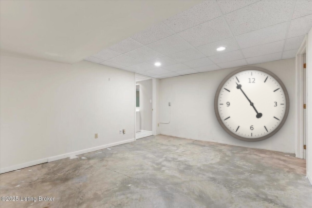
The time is 4:54
